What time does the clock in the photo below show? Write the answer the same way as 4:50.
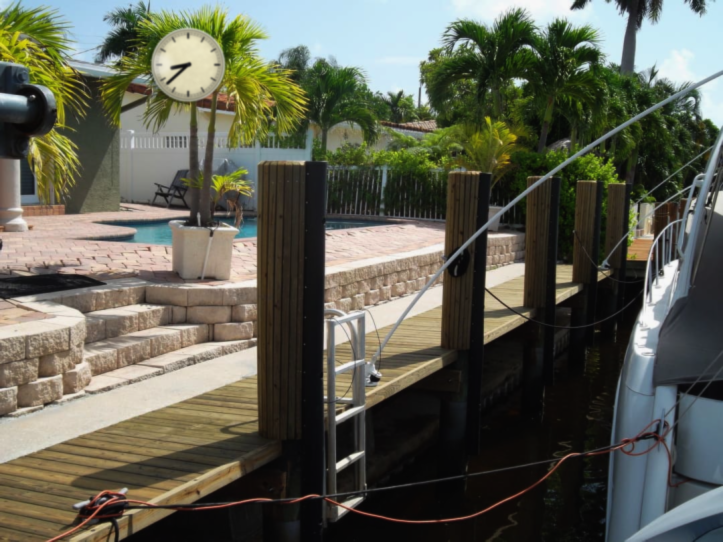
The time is 8:38
